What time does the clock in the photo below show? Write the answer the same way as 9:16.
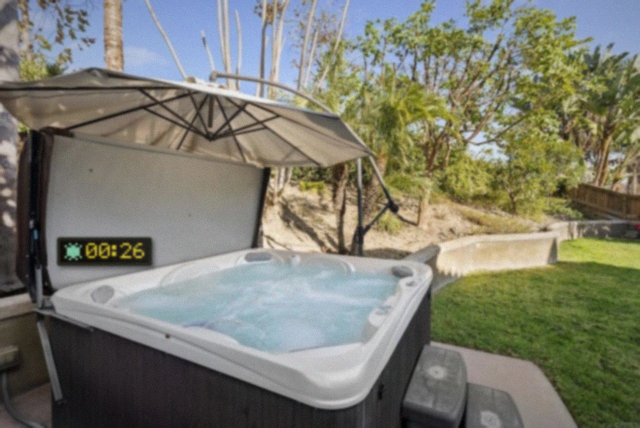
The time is 0:26
